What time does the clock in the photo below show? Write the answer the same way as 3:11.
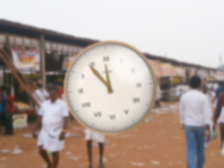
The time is 11:54
